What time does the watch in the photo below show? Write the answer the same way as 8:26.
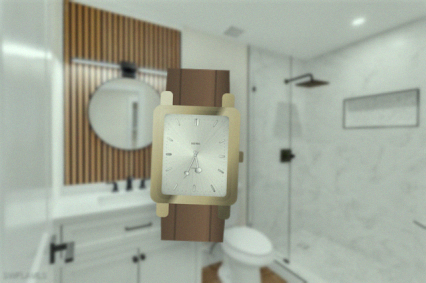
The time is 5:34
